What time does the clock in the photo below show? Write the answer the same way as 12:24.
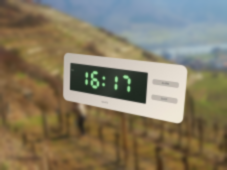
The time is 16:17
